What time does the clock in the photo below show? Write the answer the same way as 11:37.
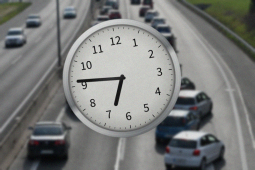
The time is 6:46
